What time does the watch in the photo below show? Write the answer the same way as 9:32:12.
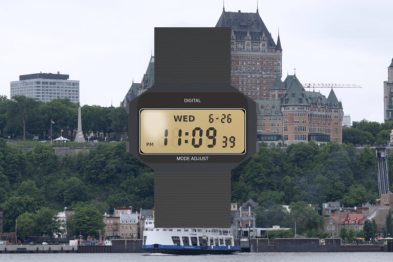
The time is 11:09:39
